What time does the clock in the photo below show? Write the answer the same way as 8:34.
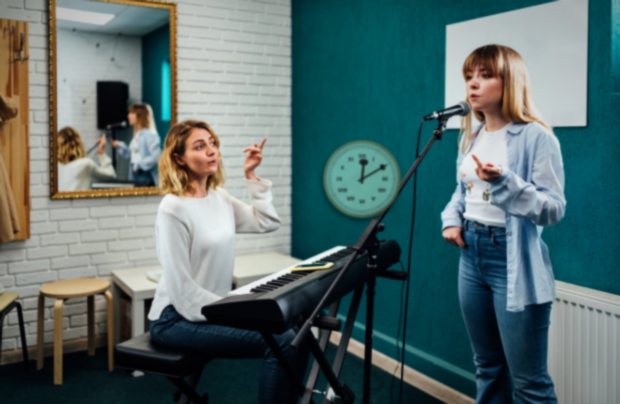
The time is 12:10
